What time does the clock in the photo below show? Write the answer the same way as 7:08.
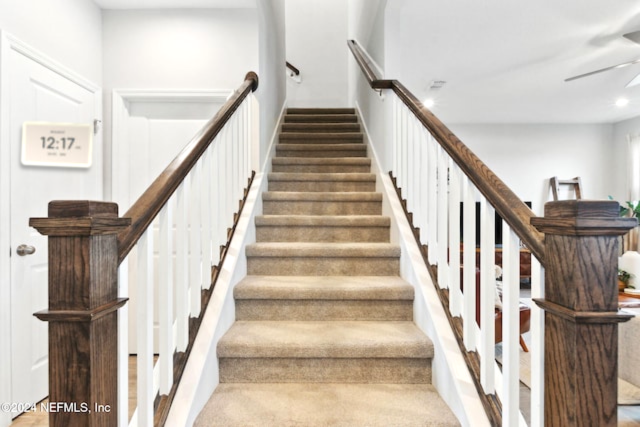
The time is 12:17
